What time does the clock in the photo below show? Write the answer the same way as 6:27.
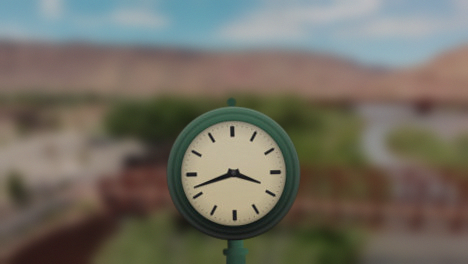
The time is 3:42
